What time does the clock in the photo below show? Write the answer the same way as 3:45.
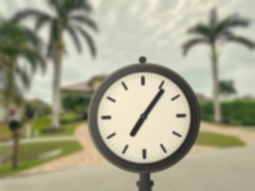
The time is 7:06
